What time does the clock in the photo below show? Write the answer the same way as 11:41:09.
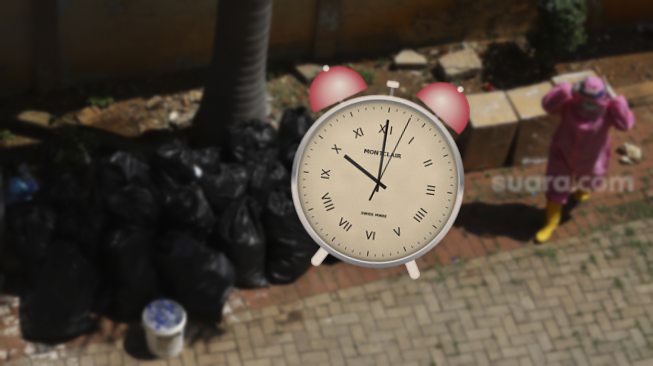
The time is 10:00:03
